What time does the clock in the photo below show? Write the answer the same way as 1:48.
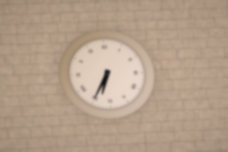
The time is 6:35
